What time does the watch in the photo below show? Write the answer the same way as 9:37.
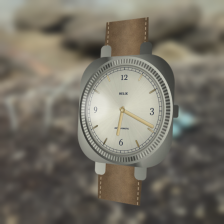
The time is 6:19
